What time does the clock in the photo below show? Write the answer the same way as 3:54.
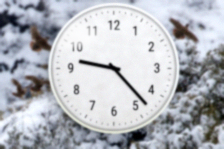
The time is 9:23
